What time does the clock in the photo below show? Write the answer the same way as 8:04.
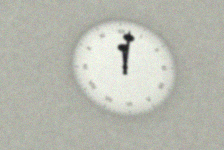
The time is 12:02
